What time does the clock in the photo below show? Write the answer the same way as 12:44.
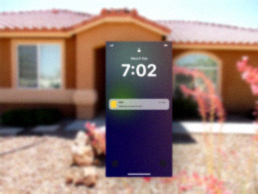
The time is 7:02
